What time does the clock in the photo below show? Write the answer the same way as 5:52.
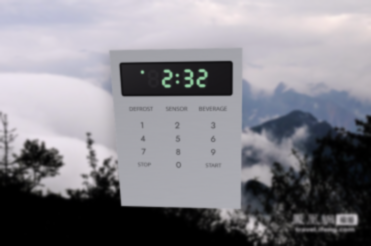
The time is 2:32
